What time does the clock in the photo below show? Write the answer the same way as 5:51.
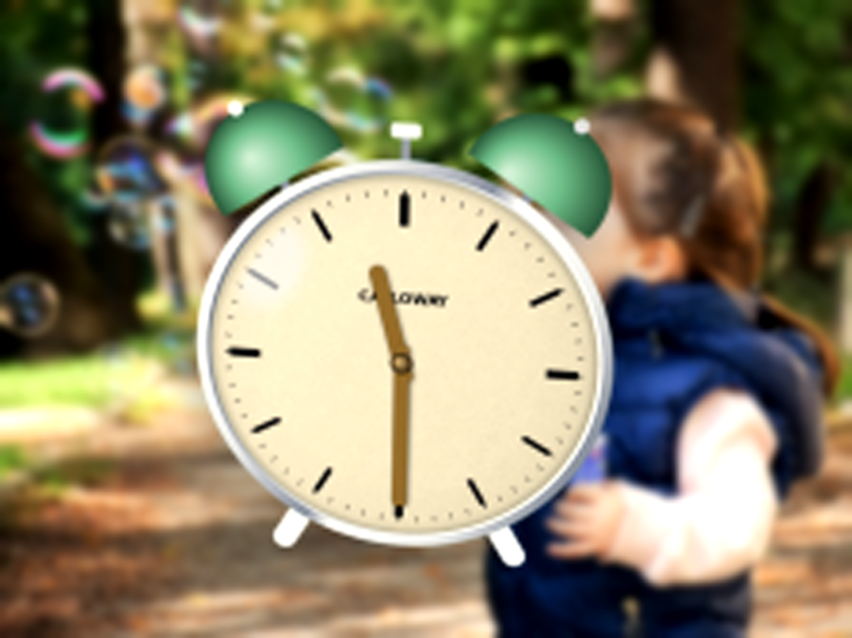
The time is 11:30
